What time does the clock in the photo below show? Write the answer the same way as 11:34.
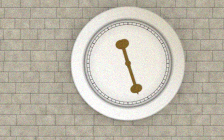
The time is 11:27
